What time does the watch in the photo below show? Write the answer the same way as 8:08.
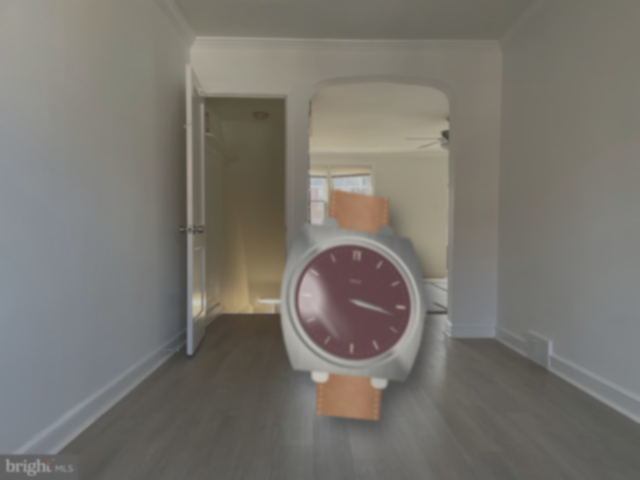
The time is 3:17
